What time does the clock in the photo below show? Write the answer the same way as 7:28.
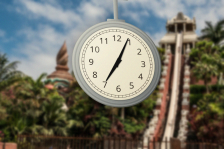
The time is 7:04
